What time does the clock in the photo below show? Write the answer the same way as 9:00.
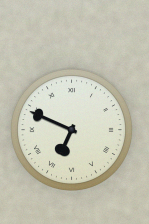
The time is 6:49
